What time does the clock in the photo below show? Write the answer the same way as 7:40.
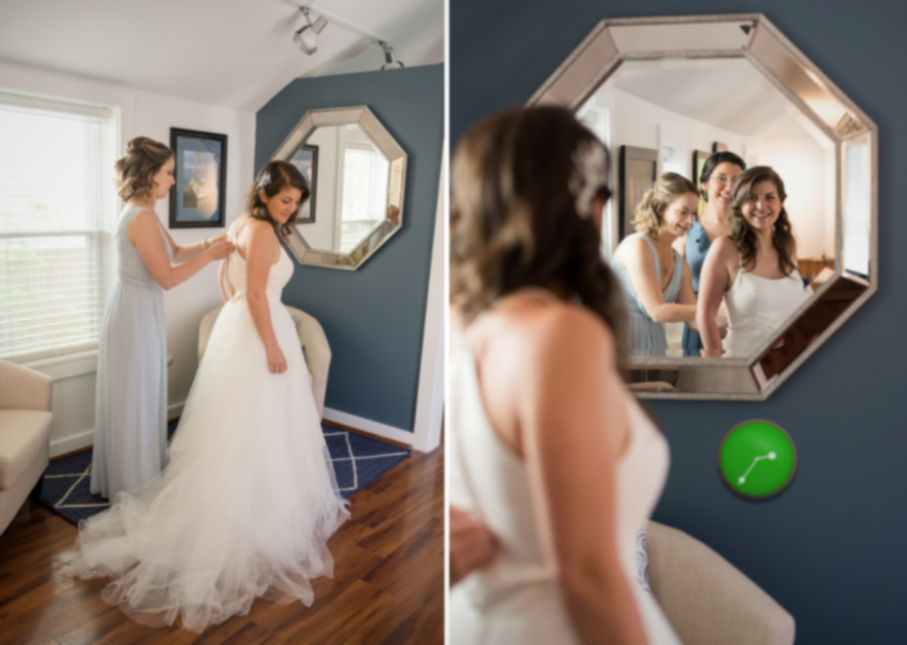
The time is 2:36
